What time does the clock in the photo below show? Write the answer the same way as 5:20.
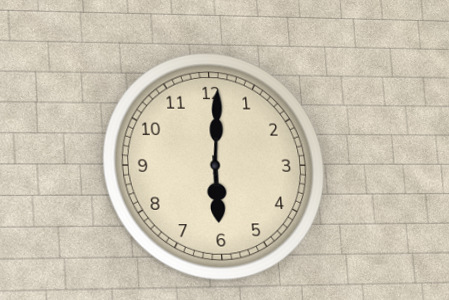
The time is 6:01
